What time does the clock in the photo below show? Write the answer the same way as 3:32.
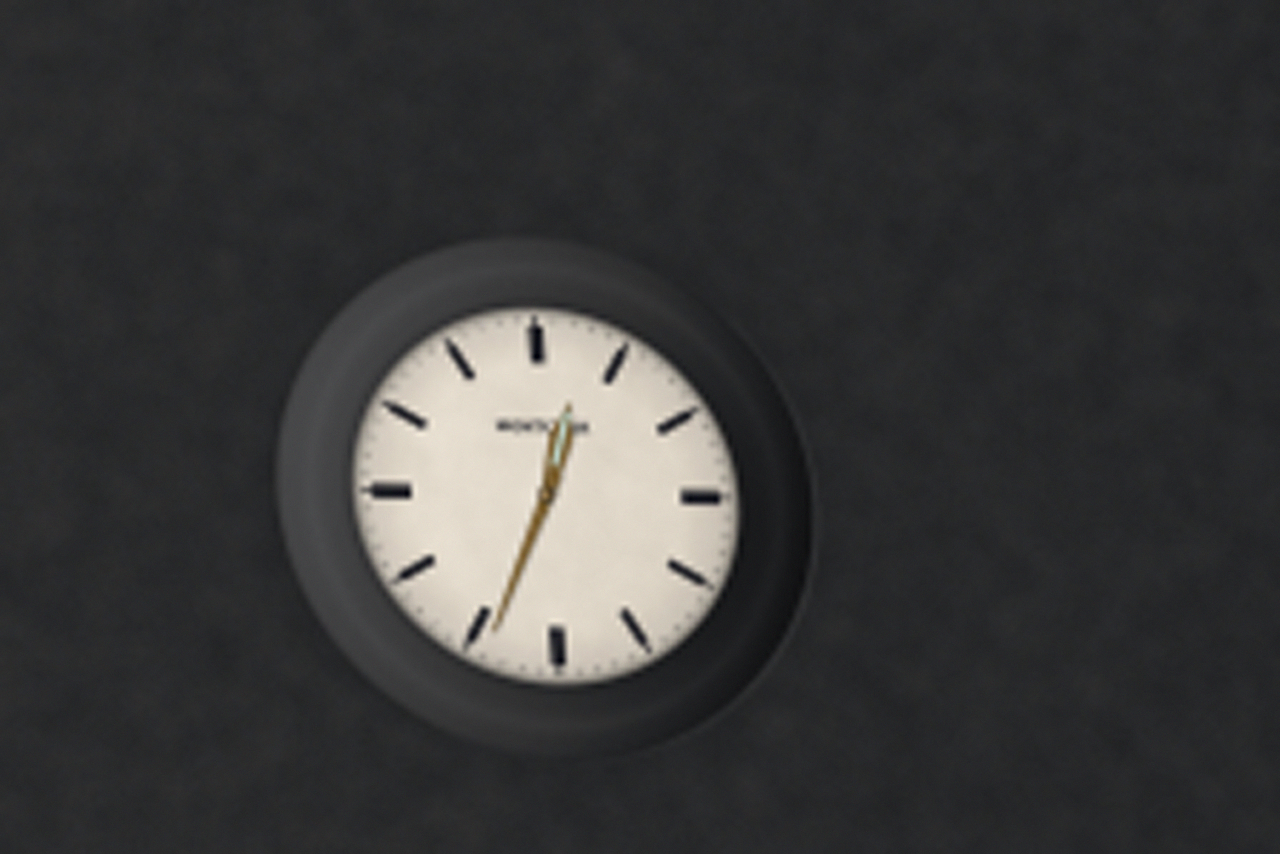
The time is 12:34
